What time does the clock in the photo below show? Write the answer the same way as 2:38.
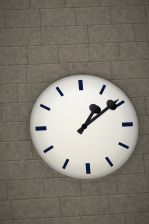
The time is 1:09
